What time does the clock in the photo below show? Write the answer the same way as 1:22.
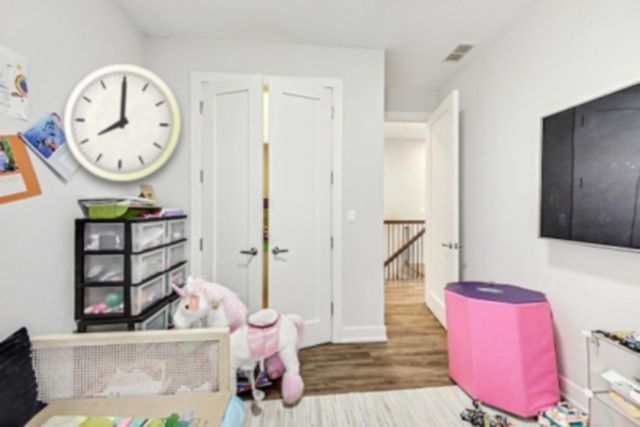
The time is 8:00
